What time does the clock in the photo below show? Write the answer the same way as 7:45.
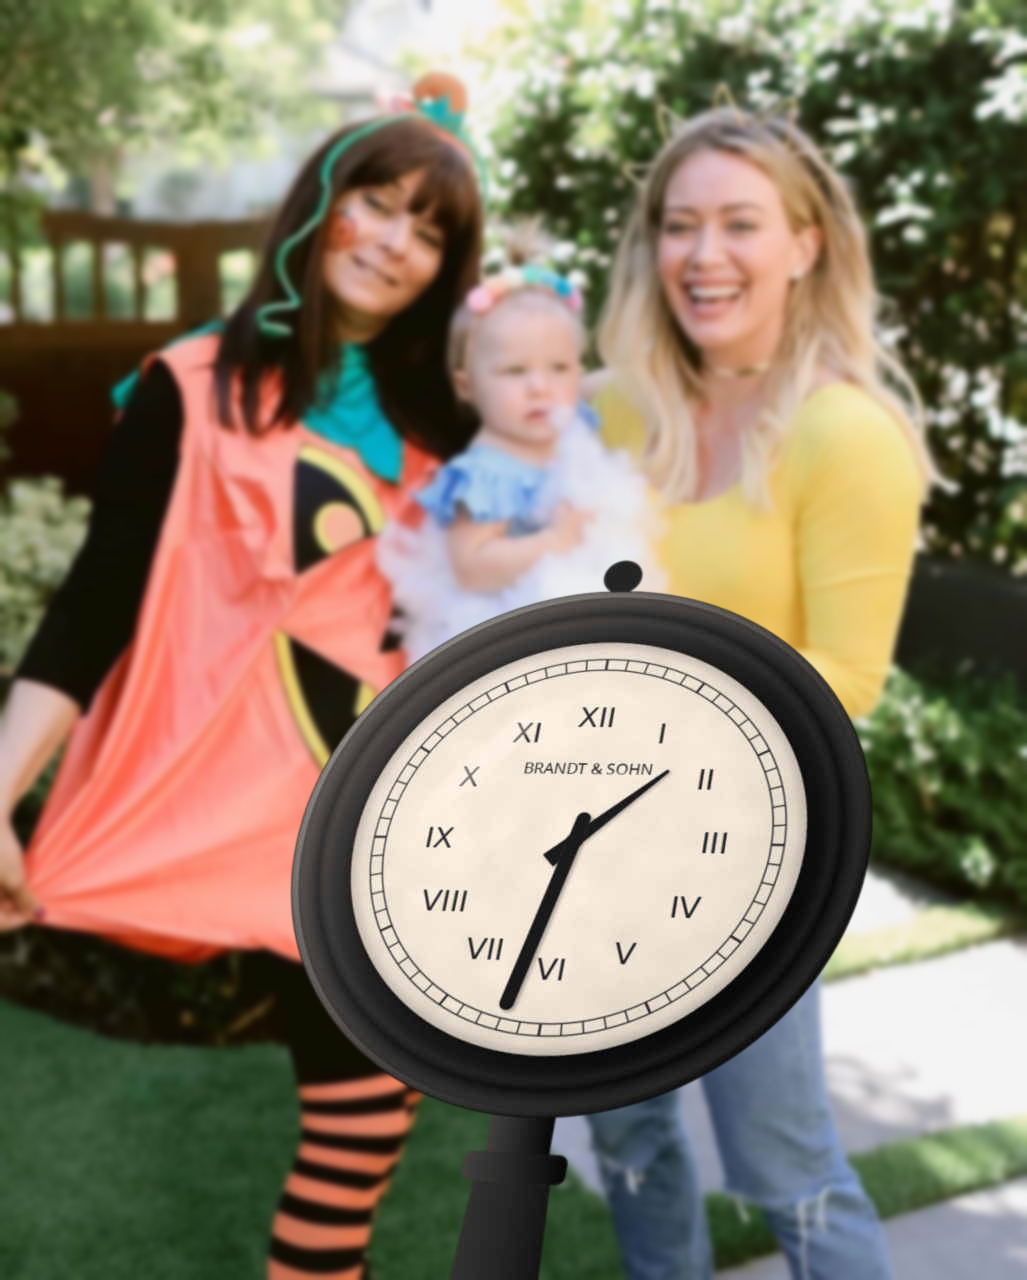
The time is 1:32
